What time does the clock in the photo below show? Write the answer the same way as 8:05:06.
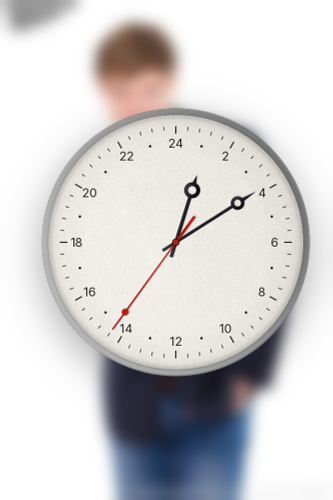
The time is 1:09:36
